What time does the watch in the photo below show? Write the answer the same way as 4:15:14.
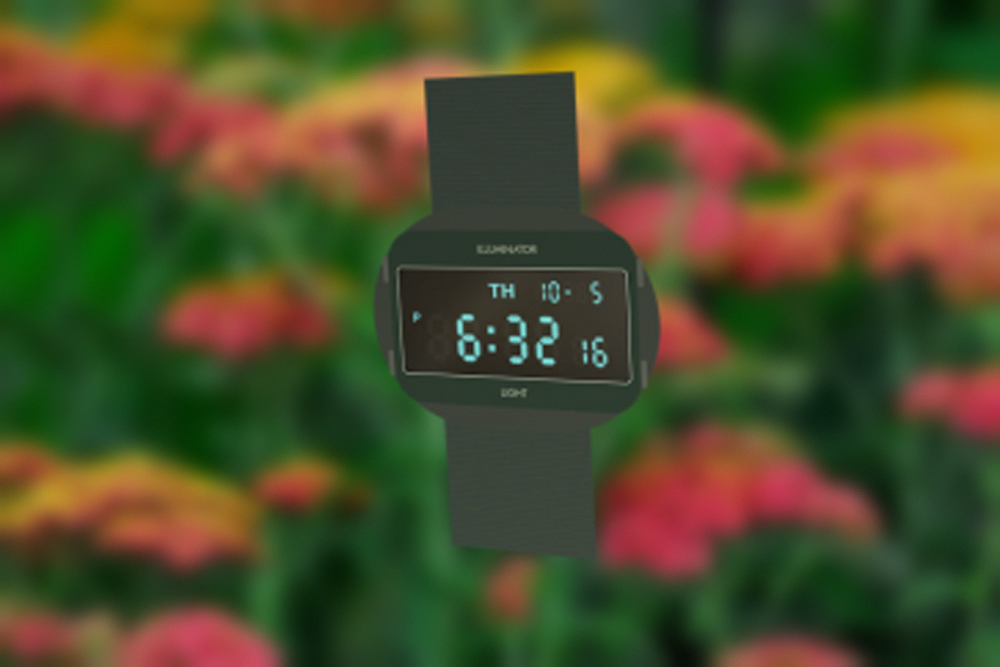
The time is 6:32:16
